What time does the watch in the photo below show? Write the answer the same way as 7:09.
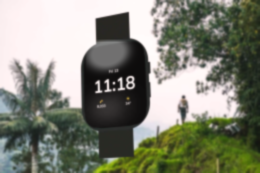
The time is 11:18
